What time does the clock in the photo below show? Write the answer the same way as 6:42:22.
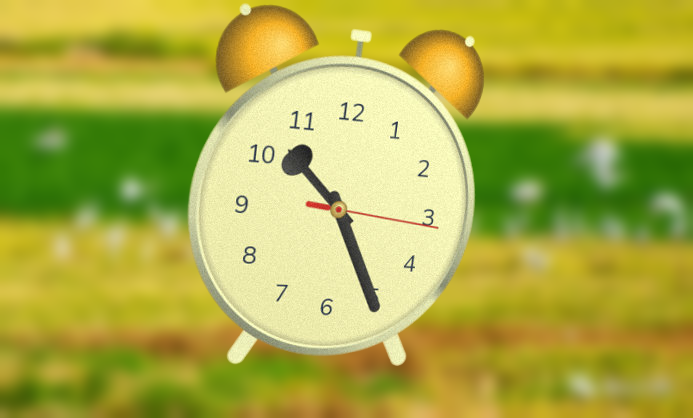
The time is 10:25:16
